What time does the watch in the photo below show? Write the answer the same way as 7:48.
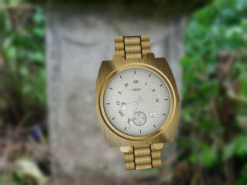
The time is 8:34
